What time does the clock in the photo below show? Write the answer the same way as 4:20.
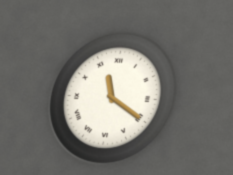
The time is 11:20
